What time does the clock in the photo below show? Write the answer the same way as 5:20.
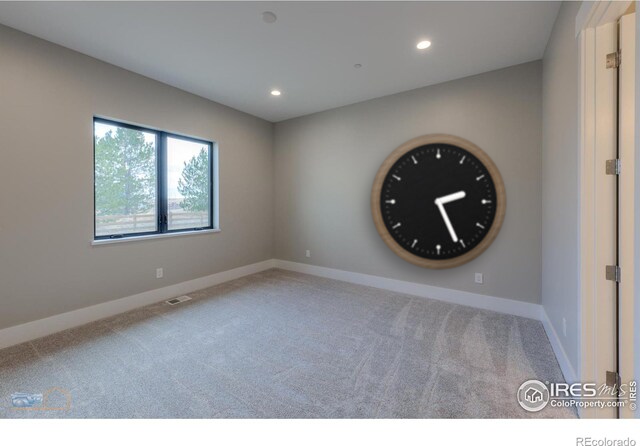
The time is 2:26
